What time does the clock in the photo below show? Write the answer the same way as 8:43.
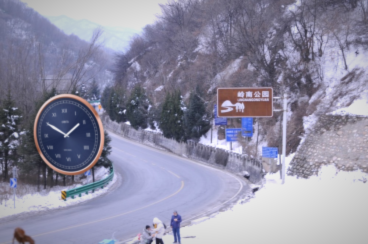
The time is 1:50
